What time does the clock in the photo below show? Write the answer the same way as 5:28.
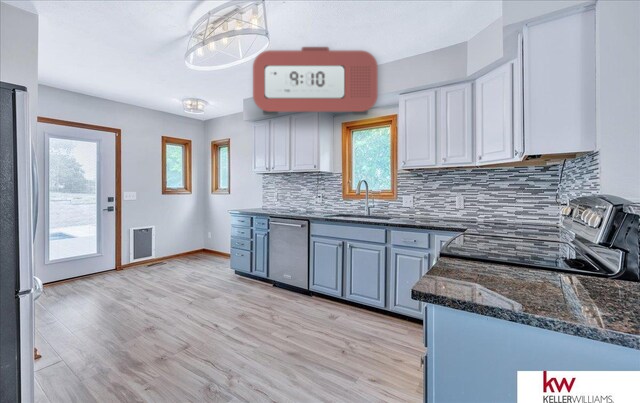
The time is 9:10
